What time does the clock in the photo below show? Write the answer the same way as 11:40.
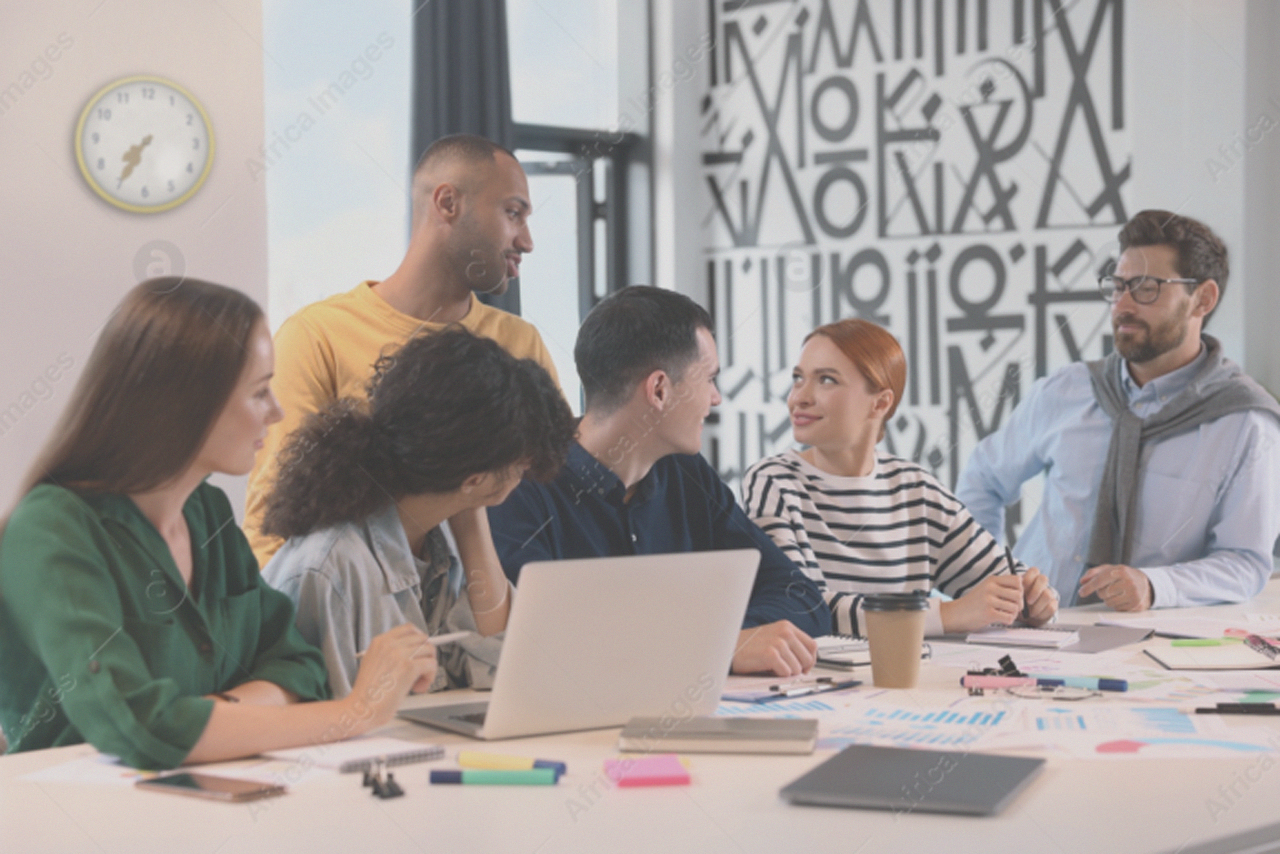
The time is 7:35
